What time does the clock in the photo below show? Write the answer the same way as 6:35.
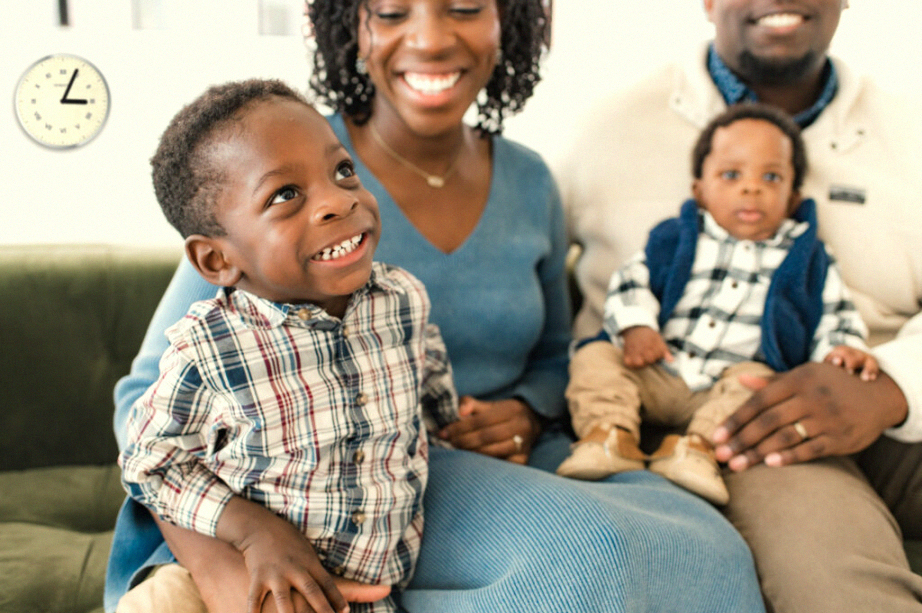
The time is 3:04
